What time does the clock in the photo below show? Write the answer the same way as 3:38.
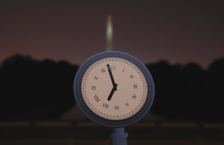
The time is 6:58
